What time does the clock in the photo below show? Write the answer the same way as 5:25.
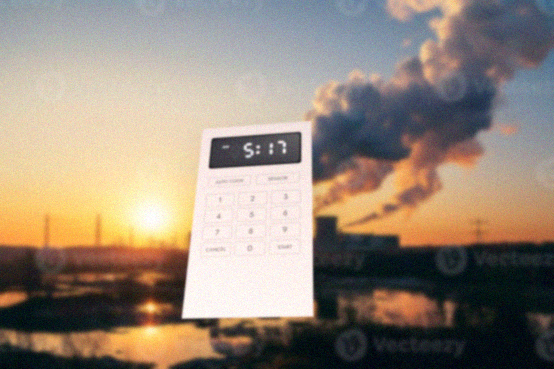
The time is 5:17
